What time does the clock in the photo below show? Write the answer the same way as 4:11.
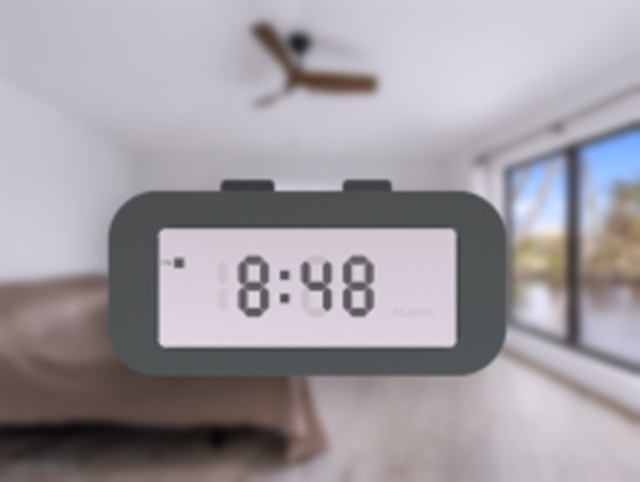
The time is 8:48
